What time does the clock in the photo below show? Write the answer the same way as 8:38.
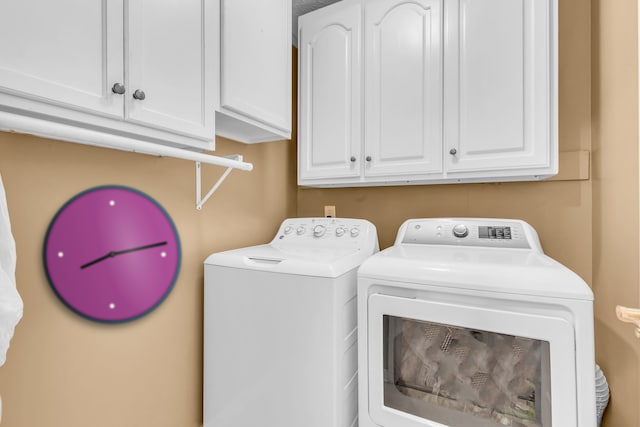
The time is 8:13
